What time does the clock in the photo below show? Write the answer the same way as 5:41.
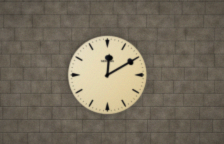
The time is 12:10
